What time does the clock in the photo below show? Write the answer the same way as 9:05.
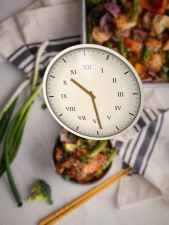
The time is 10:29
